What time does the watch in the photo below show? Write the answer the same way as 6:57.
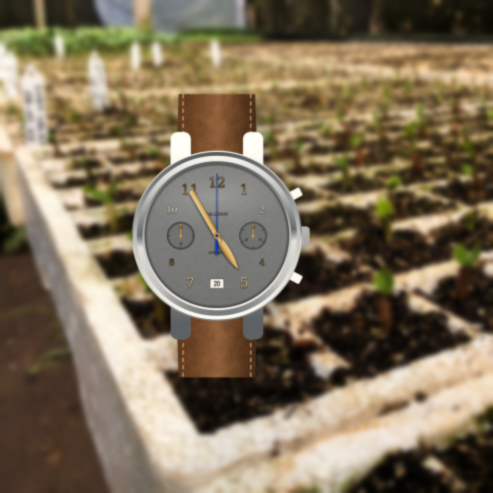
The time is 4:55
